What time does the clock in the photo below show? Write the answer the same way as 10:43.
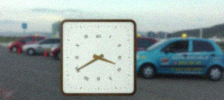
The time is 3:40
